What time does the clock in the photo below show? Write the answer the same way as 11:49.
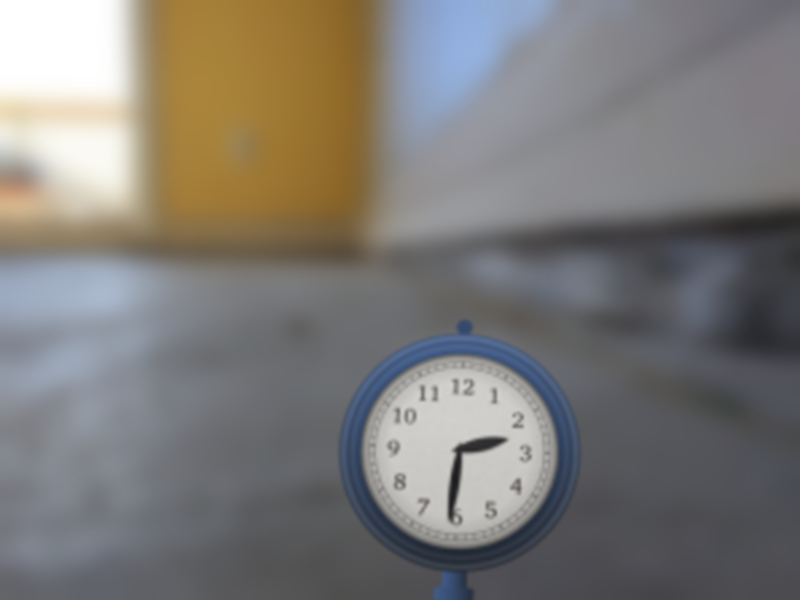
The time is 2:31
